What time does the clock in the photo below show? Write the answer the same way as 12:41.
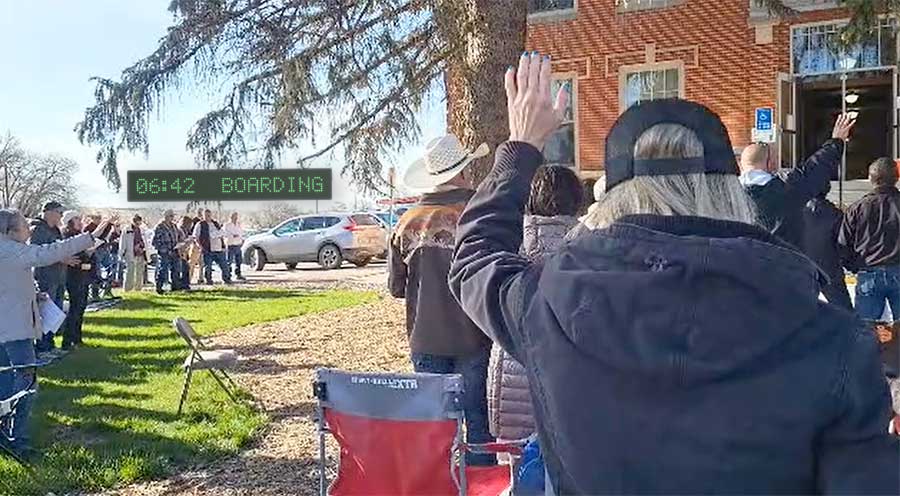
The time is 6:42
